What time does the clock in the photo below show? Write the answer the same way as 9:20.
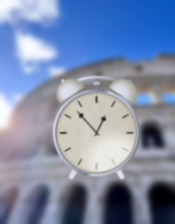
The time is 12:53
